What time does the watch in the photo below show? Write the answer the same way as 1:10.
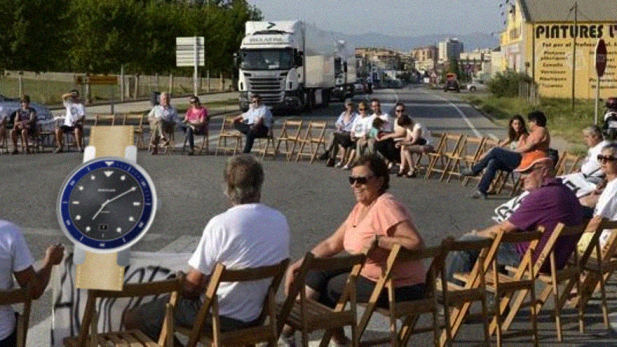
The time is 7:10
